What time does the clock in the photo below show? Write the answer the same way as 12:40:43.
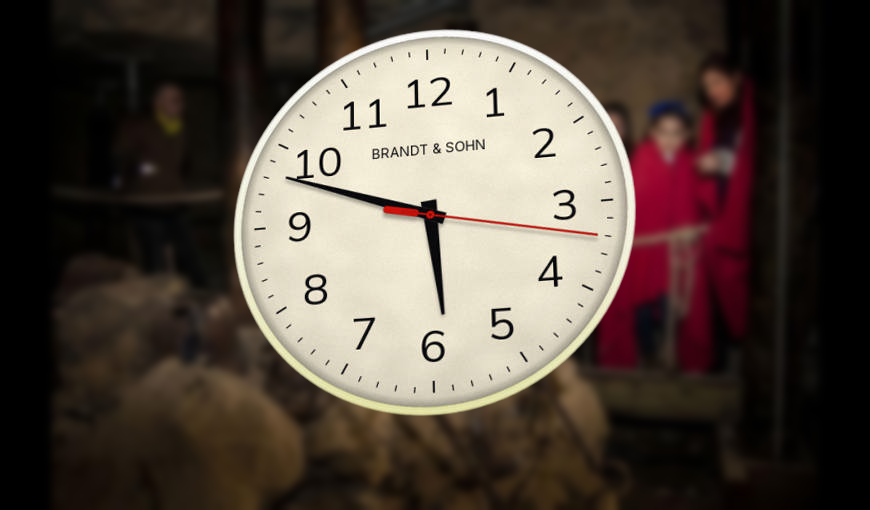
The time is 5:48:17
